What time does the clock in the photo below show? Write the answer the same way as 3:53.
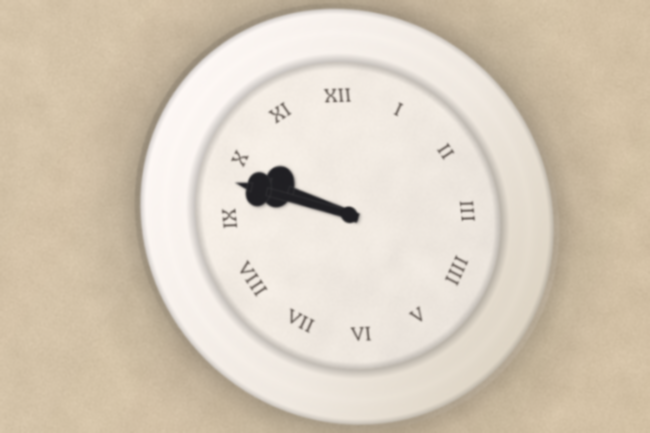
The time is 9:48
